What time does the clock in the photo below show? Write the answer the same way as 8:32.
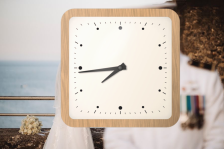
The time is 7:44
